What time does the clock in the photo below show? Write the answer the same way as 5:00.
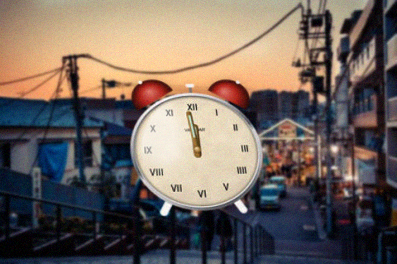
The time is 11:59
